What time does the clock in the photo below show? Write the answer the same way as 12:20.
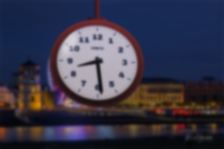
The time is 8:29
